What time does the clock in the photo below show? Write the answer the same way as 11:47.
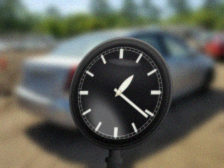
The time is 1:21
